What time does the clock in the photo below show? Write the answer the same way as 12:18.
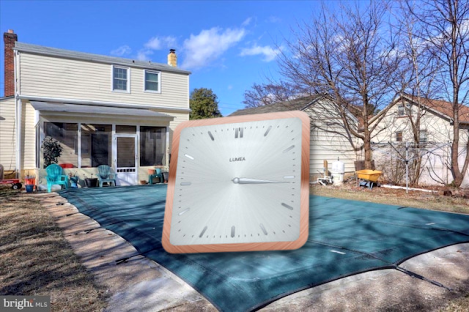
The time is 3:16
